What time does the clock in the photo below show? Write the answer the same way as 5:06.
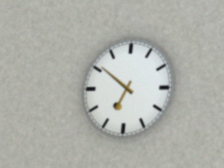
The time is 6:51
